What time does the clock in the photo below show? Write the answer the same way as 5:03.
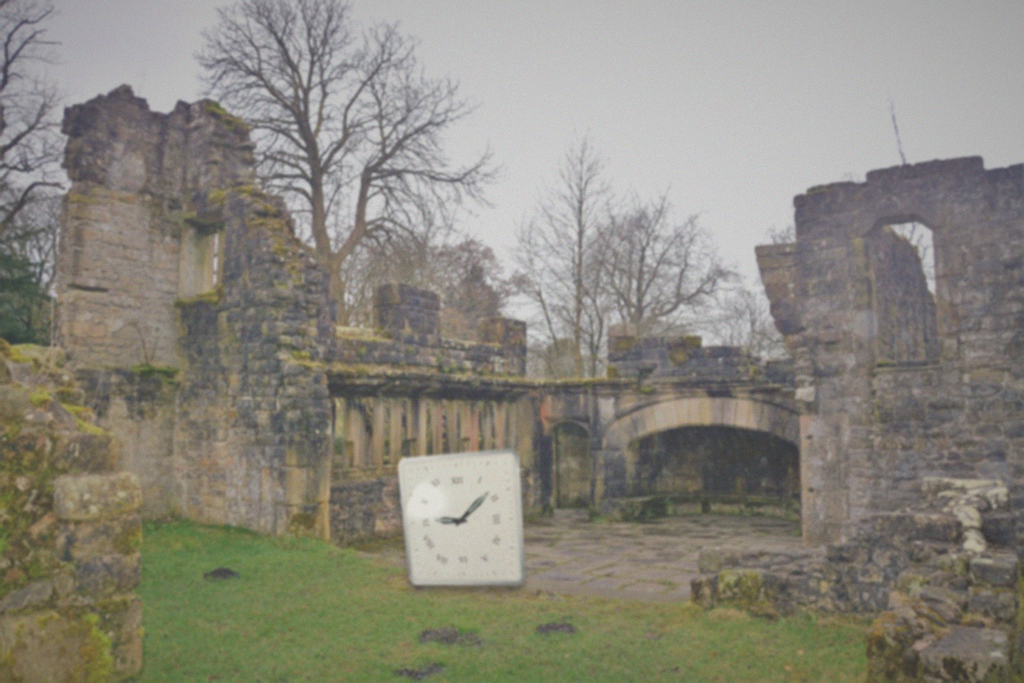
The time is 9:08
